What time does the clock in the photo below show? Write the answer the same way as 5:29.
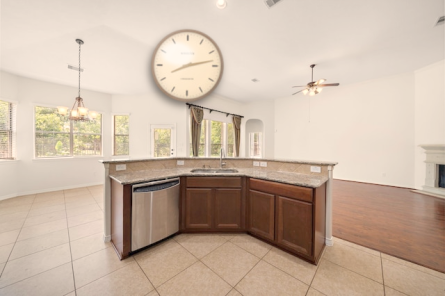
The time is 8:13
